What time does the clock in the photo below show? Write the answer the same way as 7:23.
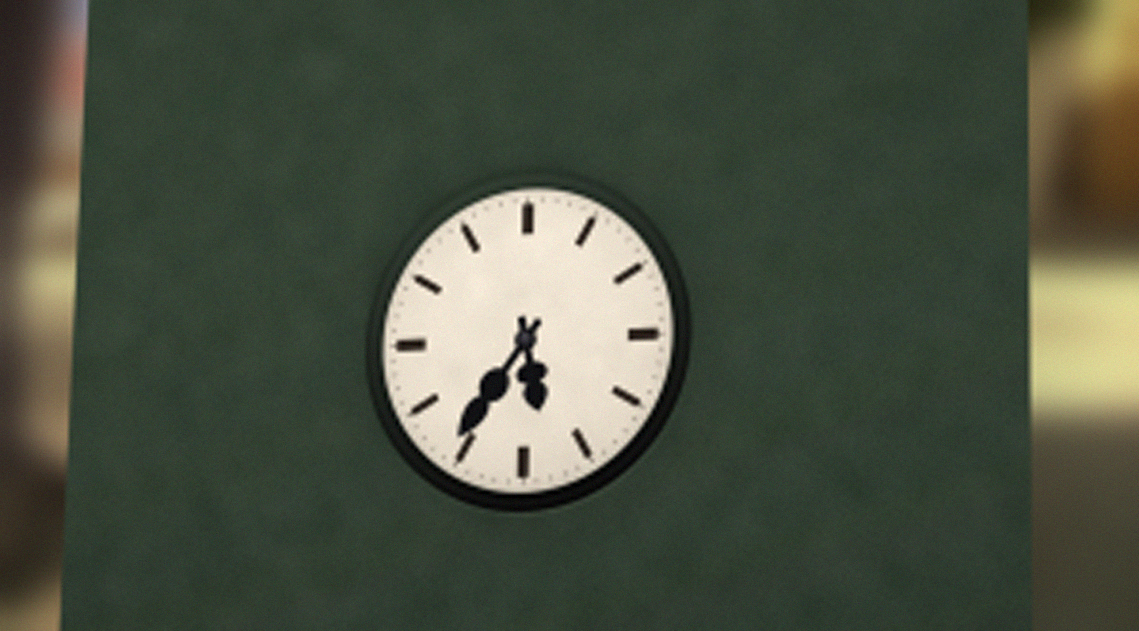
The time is 5:36
